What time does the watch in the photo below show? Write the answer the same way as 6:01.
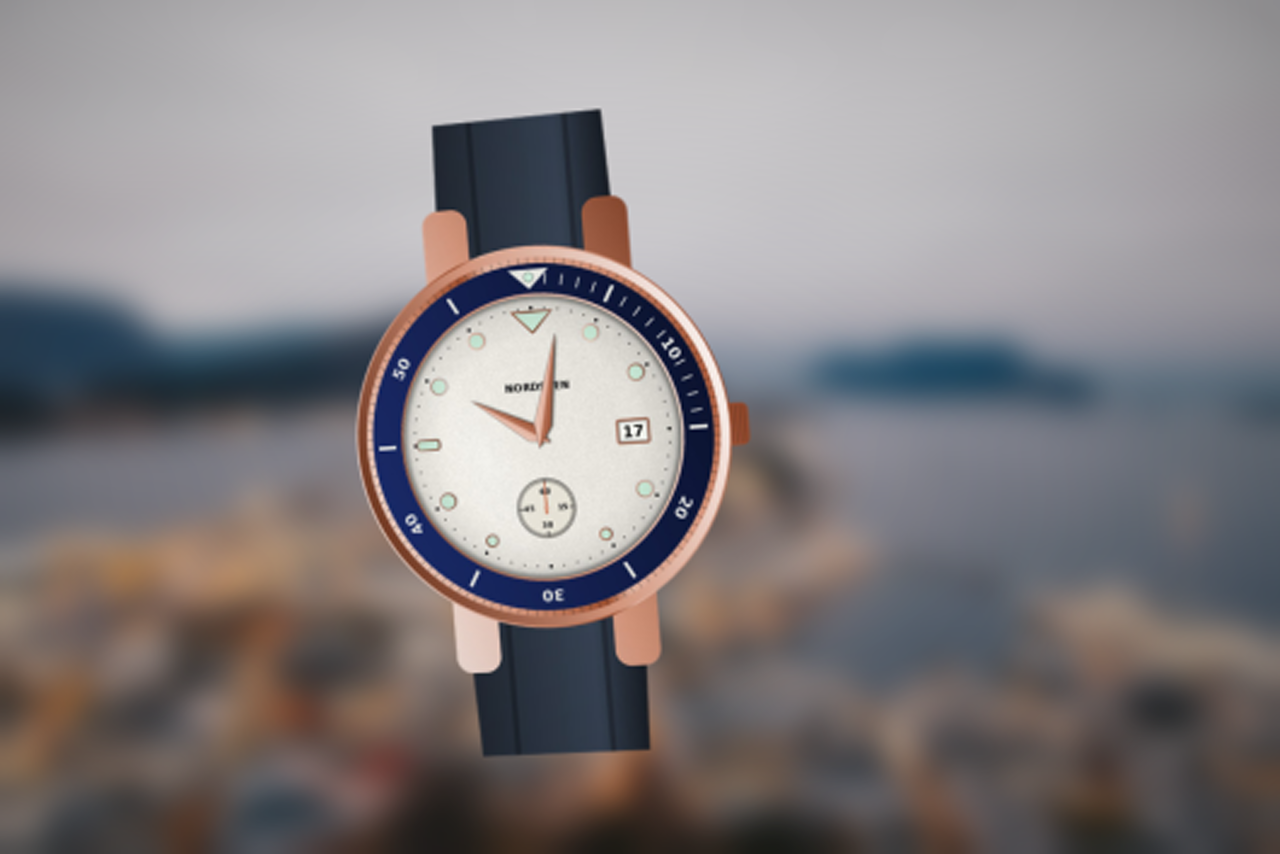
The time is 10:02
